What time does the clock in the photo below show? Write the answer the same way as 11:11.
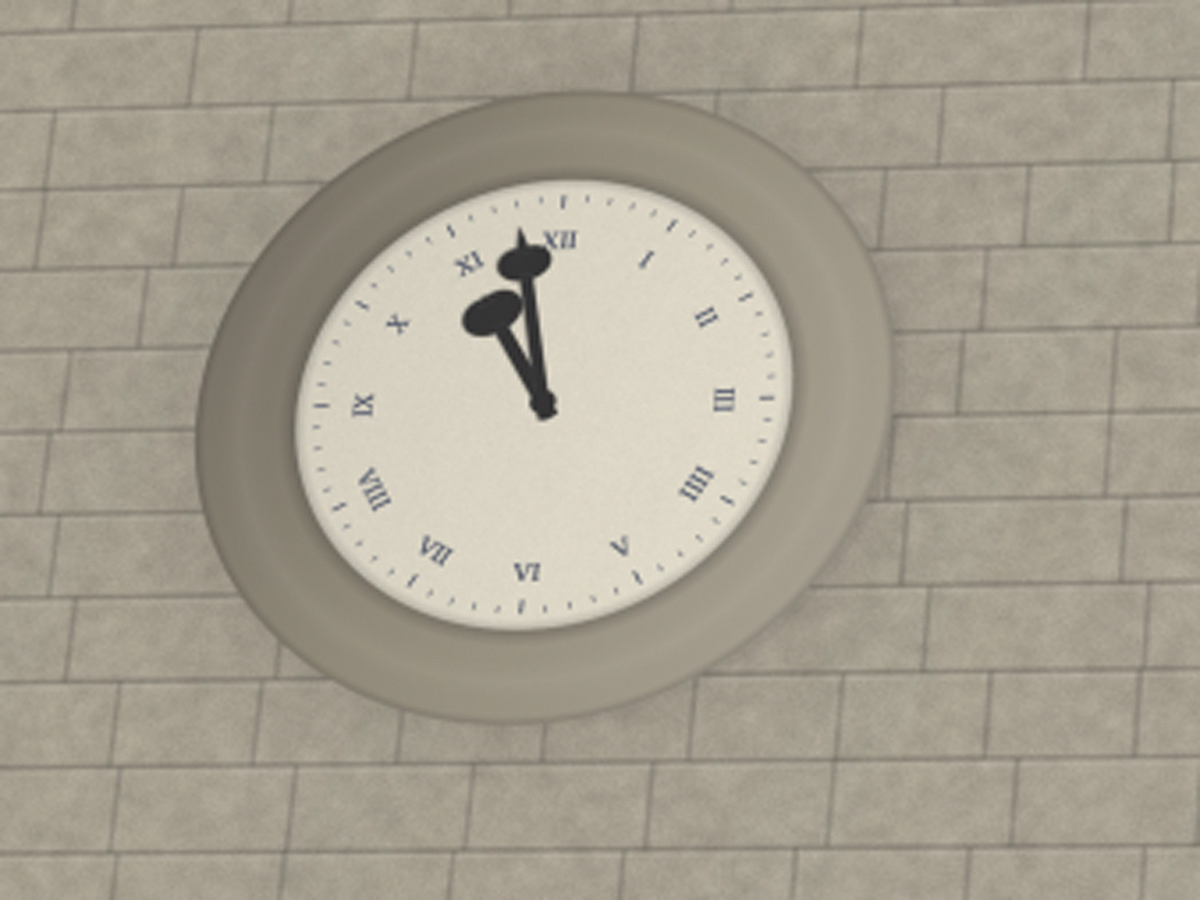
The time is 10:58
